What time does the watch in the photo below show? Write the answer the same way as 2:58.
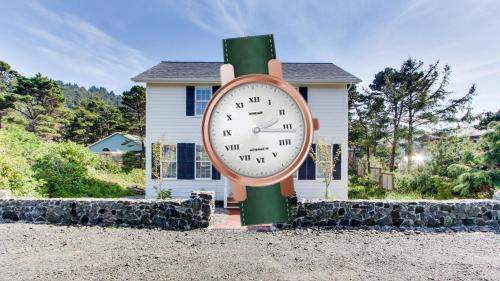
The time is 2:16
